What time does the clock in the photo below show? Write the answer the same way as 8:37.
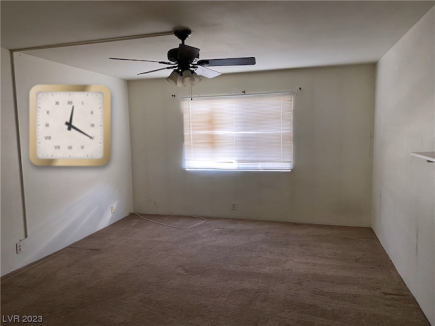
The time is 12:20
